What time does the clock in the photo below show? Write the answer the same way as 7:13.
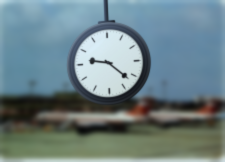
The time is 9:22
